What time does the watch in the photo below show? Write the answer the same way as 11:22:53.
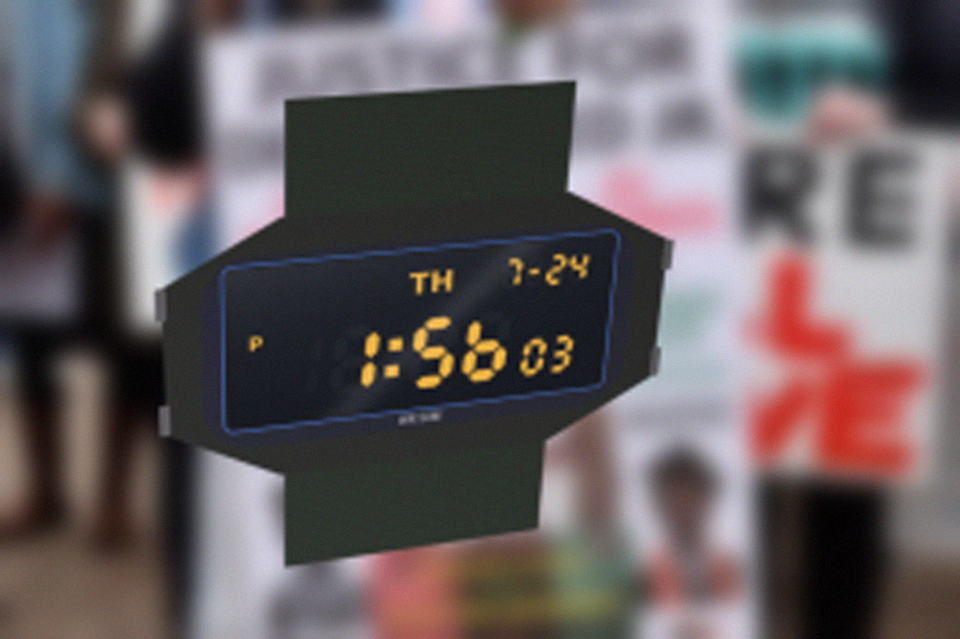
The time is 1:56:03
